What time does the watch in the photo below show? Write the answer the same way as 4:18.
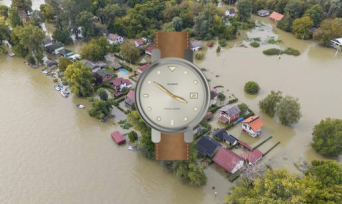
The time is 3:51
